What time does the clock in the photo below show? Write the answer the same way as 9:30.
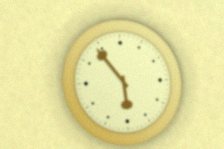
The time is 5:54
